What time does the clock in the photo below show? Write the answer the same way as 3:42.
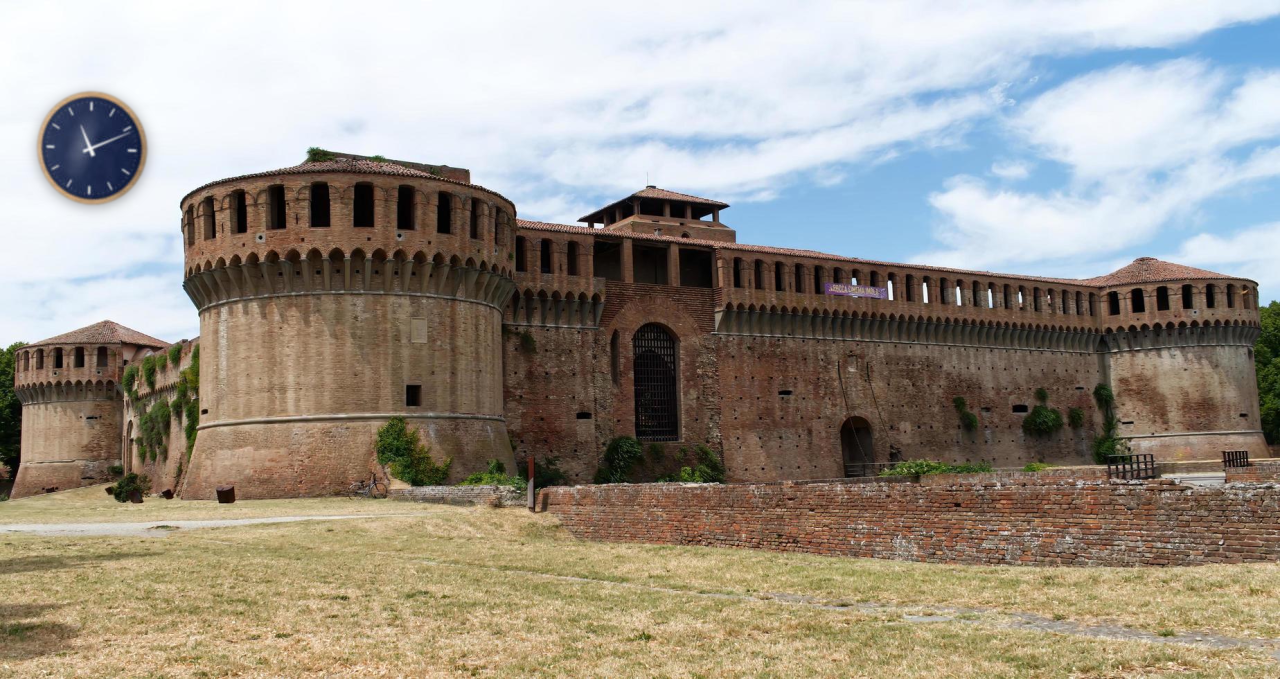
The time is 11:11
